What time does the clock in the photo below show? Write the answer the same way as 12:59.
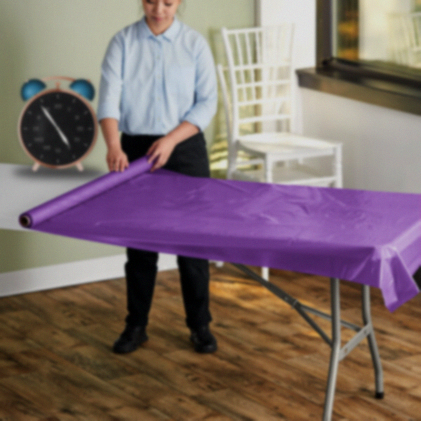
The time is 4:54
